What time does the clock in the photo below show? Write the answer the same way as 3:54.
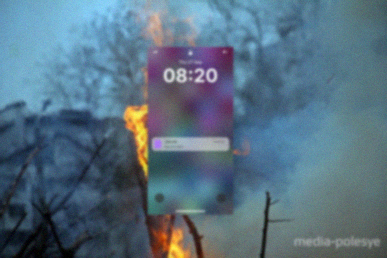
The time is 8:20
